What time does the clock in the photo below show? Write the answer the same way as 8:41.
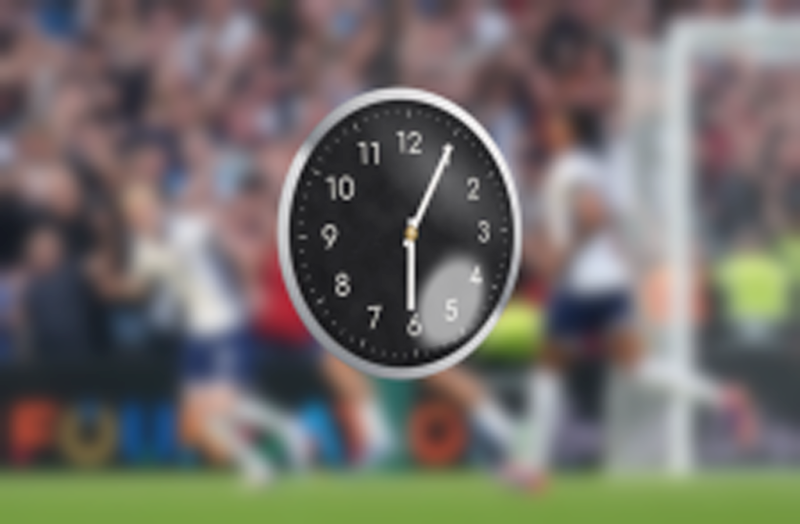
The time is 6:05
